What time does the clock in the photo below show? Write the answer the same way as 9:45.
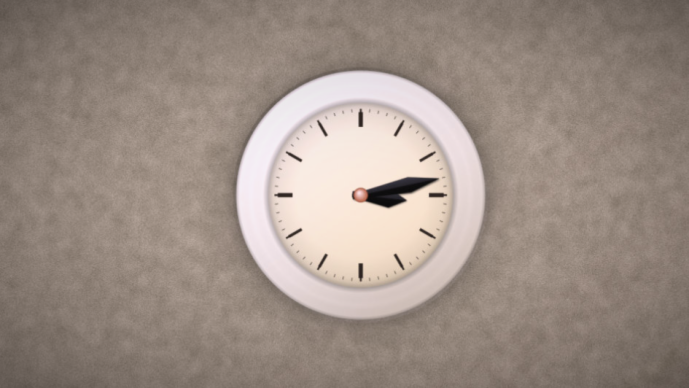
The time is 3:13
